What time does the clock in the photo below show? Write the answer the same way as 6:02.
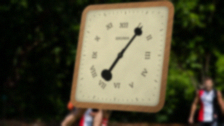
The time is 7:06
